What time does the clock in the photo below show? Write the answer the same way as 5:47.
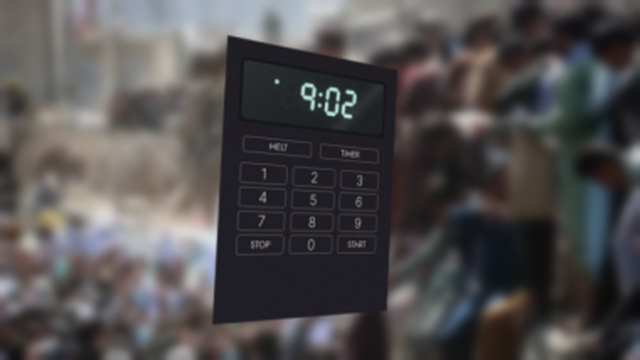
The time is 9:02
